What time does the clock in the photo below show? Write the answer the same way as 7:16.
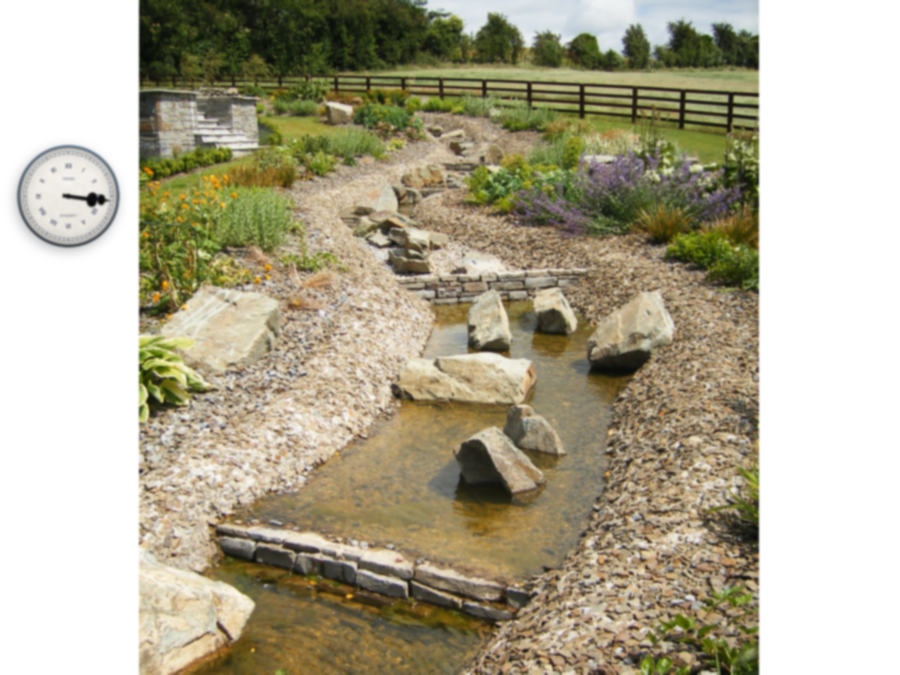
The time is 3:16
